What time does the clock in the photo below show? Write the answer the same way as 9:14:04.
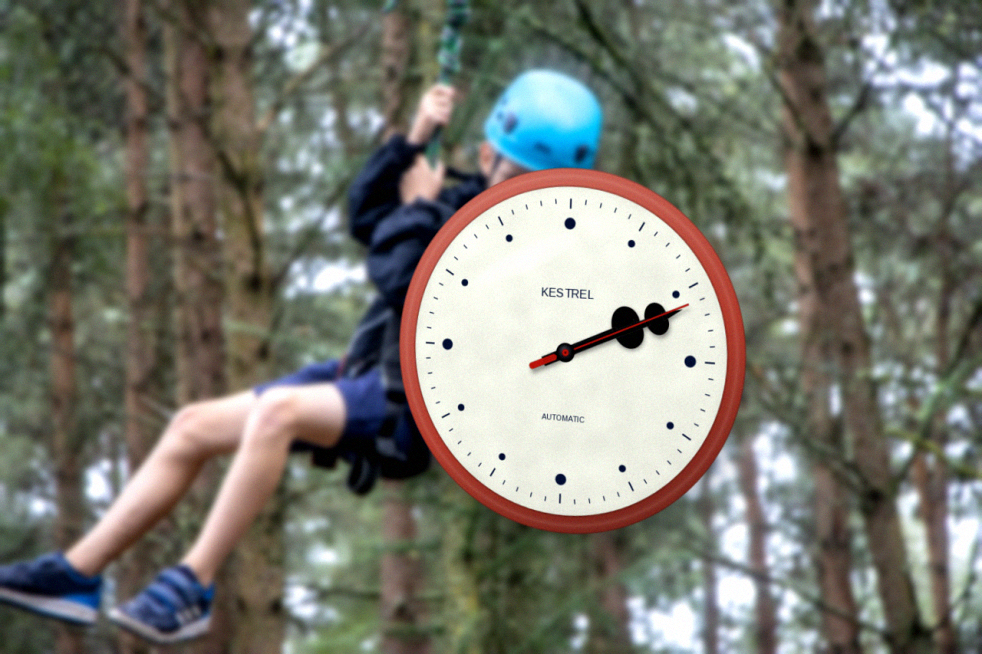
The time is 2:11:11
